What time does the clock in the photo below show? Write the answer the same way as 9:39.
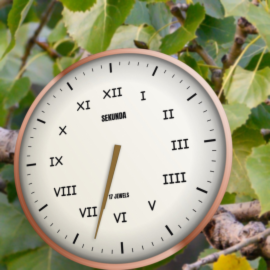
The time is 6:33
